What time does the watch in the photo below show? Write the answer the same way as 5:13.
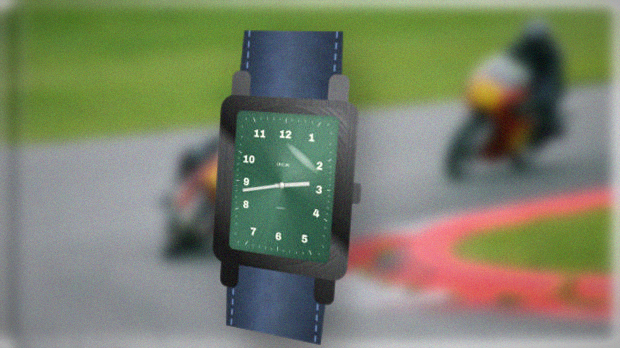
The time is 2:43
